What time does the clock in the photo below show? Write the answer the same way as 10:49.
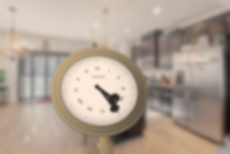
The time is 4:25
